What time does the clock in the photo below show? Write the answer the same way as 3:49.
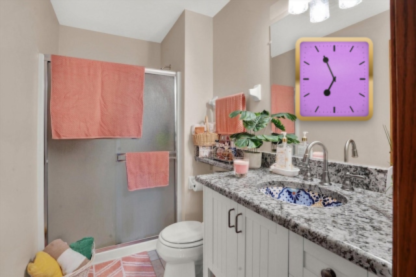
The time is 6:56
